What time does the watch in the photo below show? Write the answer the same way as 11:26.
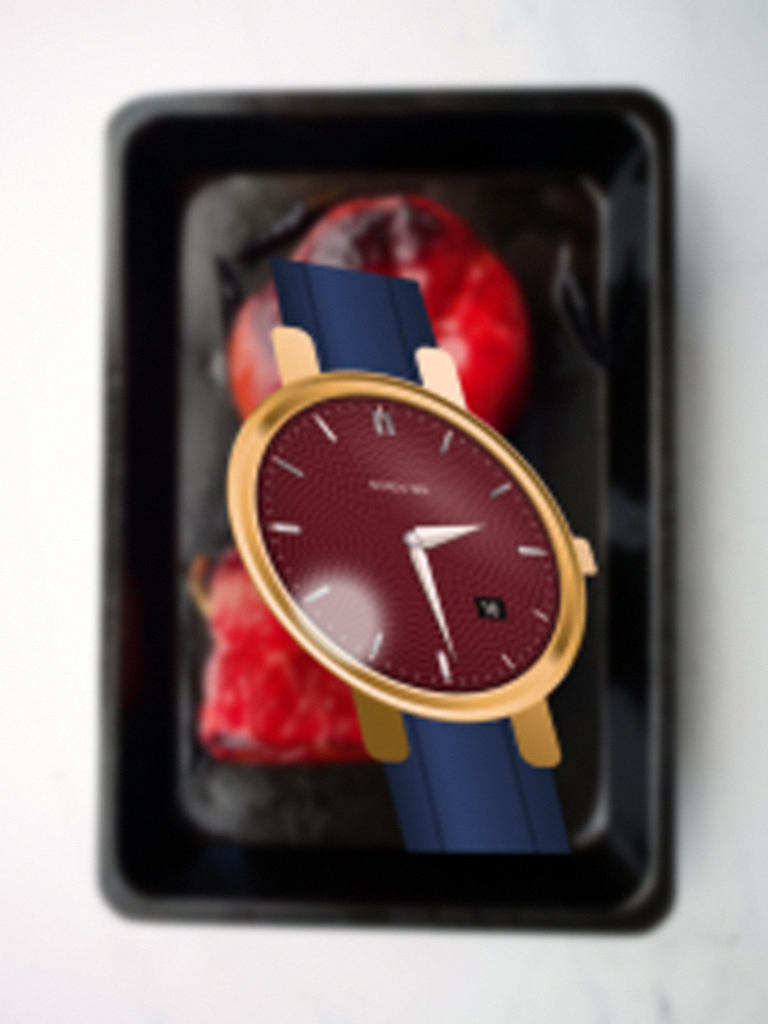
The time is 2:29
